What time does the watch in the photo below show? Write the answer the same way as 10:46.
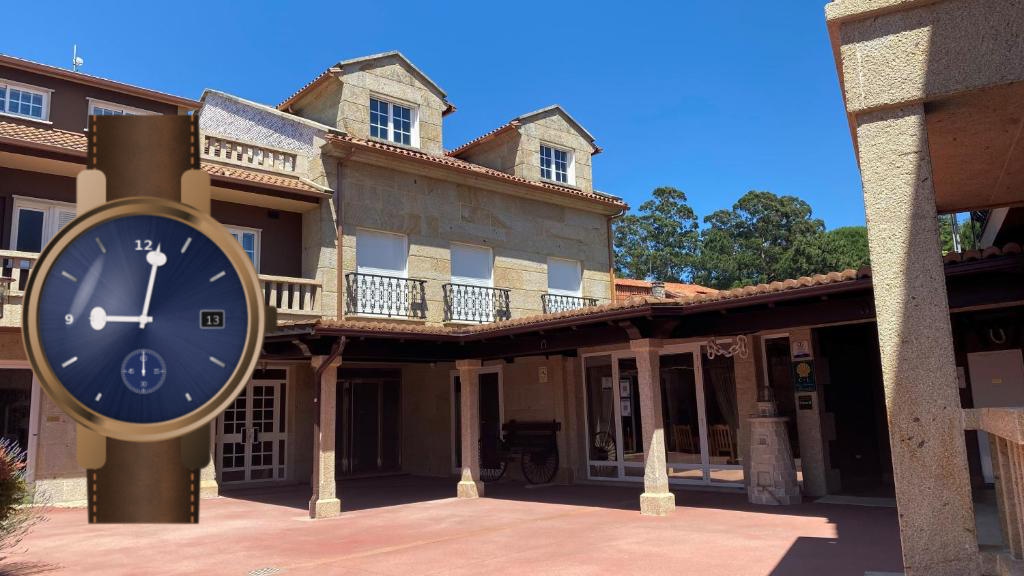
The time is 9:02
